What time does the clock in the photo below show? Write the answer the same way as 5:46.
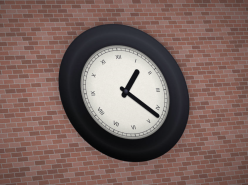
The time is 1:22
